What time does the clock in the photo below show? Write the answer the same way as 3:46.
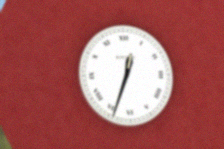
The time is 12:34
